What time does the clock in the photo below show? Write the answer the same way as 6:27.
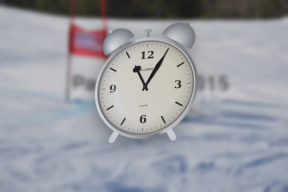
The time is 11:05
